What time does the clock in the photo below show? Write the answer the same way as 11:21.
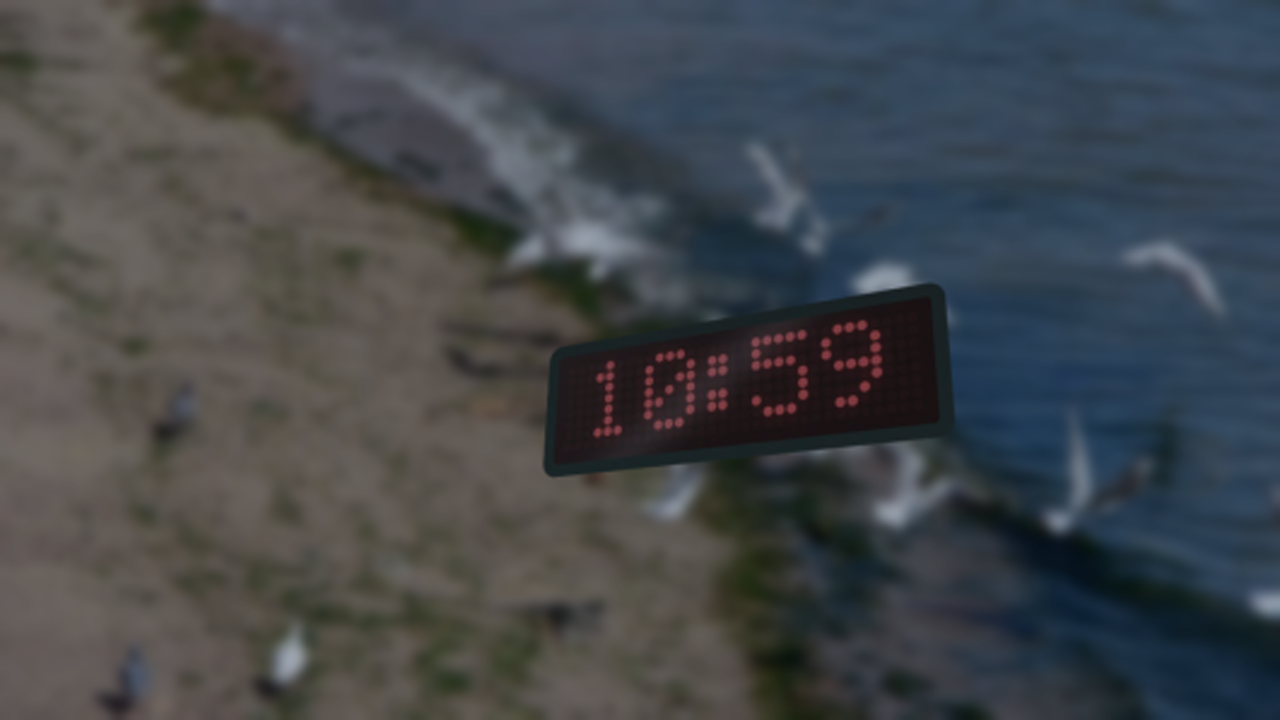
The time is 10:59
